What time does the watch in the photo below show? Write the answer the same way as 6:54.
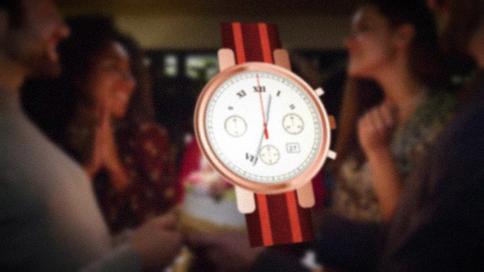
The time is 12:34
